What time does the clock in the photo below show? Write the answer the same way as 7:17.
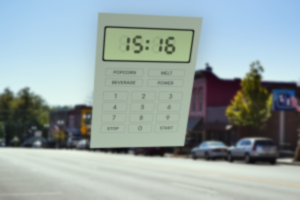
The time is 15:16
